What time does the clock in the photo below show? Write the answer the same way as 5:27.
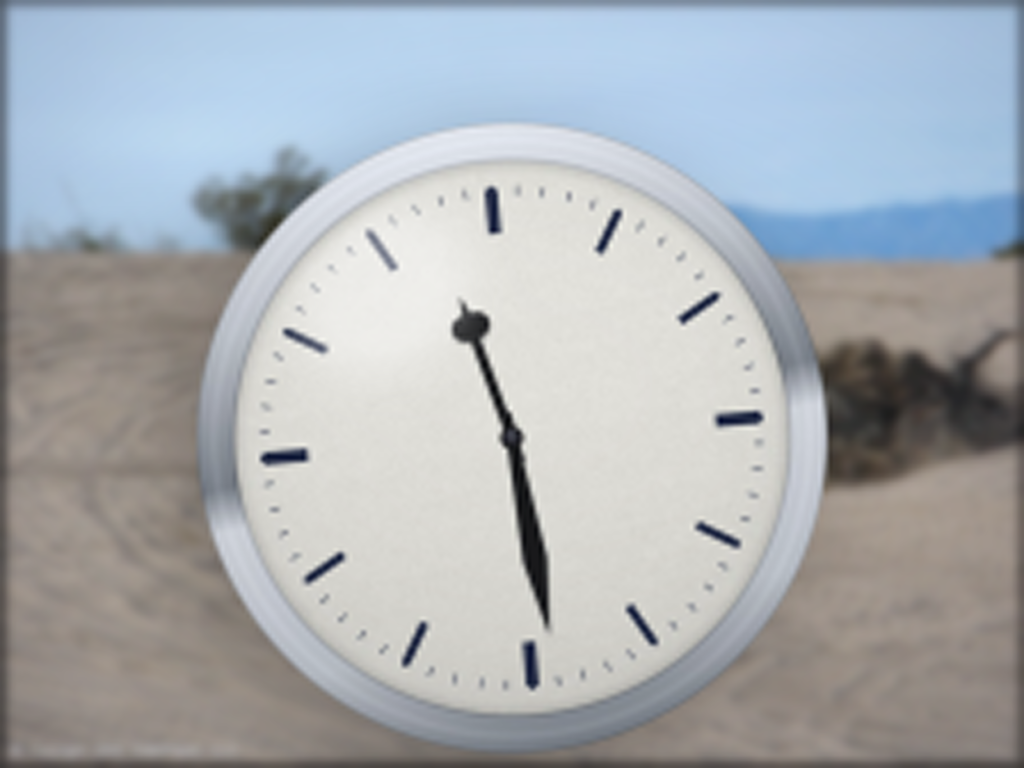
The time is 11:29
